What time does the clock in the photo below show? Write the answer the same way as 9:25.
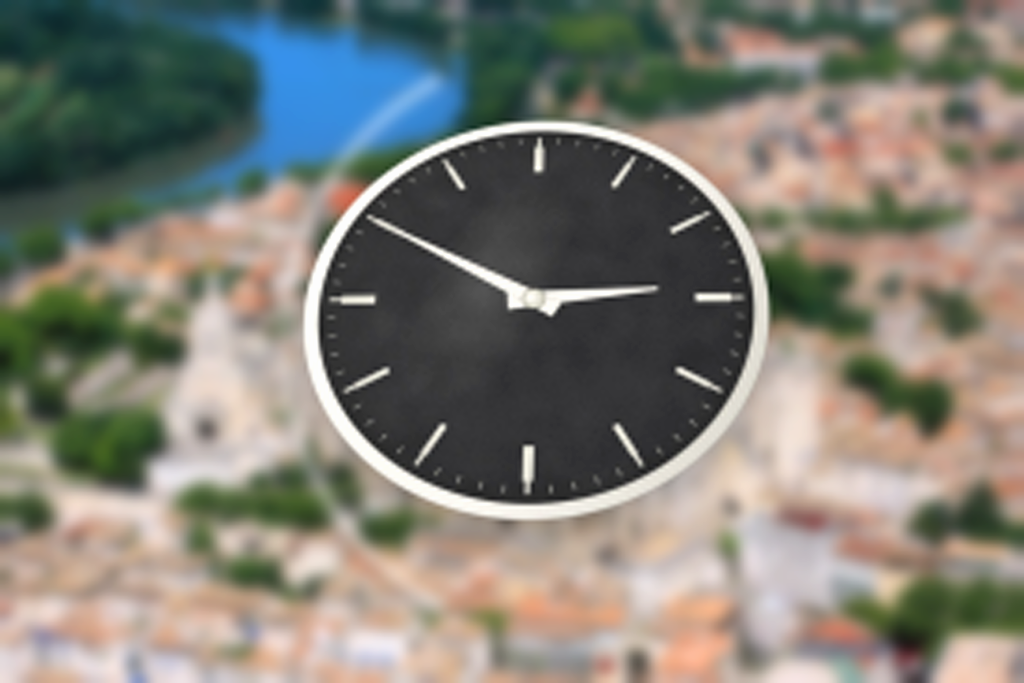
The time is 2:50
